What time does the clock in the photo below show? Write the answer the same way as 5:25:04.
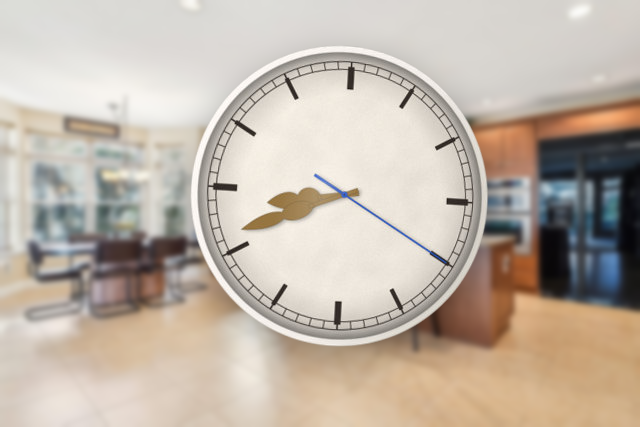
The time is 8:41:20
